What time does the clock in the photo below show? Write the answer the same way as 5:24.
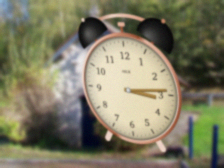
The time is 3:14
